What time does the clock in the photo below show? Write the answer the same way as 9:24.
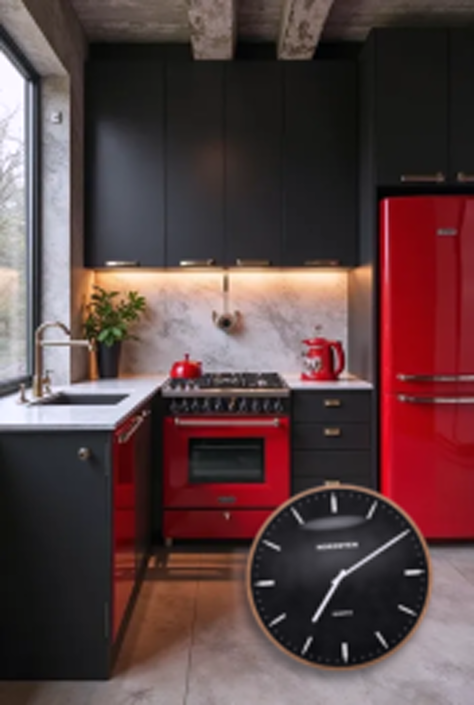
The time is 7:10
